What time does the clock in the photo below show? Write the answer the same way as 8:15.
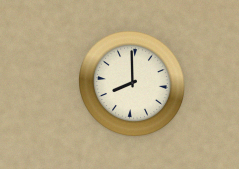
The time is 7:59
